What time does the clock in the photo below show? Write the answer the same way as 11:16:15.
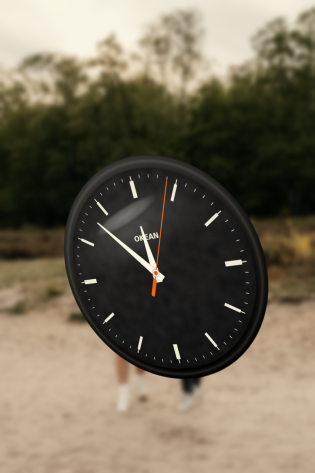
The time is 11:53:04
